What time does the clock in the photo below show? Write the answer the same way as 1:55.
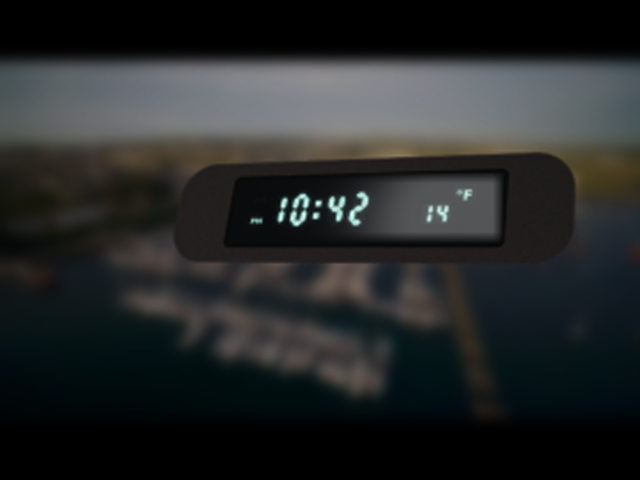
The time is 10:42
